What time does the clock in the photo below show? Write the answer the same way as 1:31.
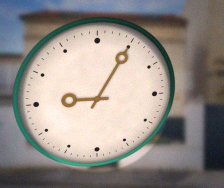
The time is 9:05
